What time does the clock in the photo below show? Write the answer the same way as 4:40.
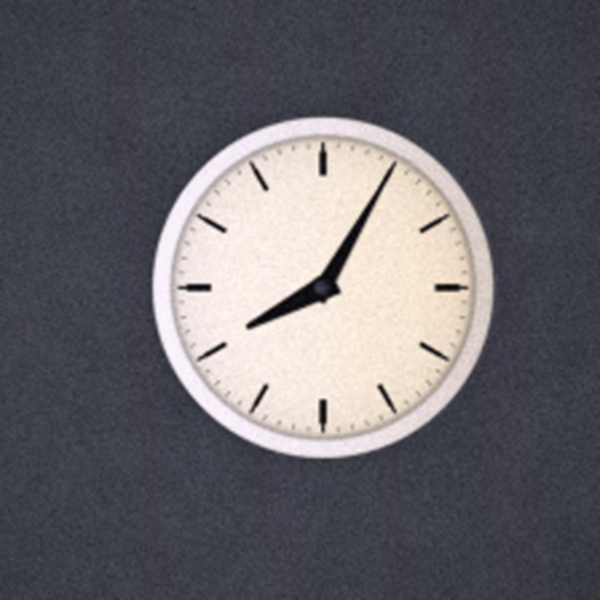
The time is 8:05
